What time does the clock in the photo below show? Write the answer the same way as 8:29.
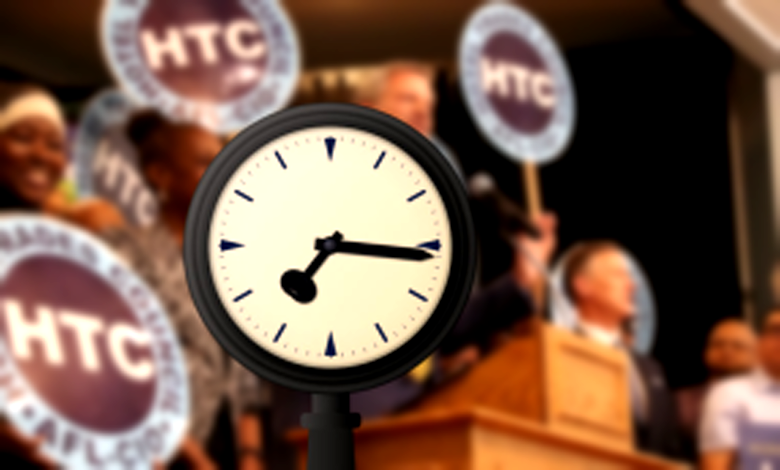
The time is 7:16
